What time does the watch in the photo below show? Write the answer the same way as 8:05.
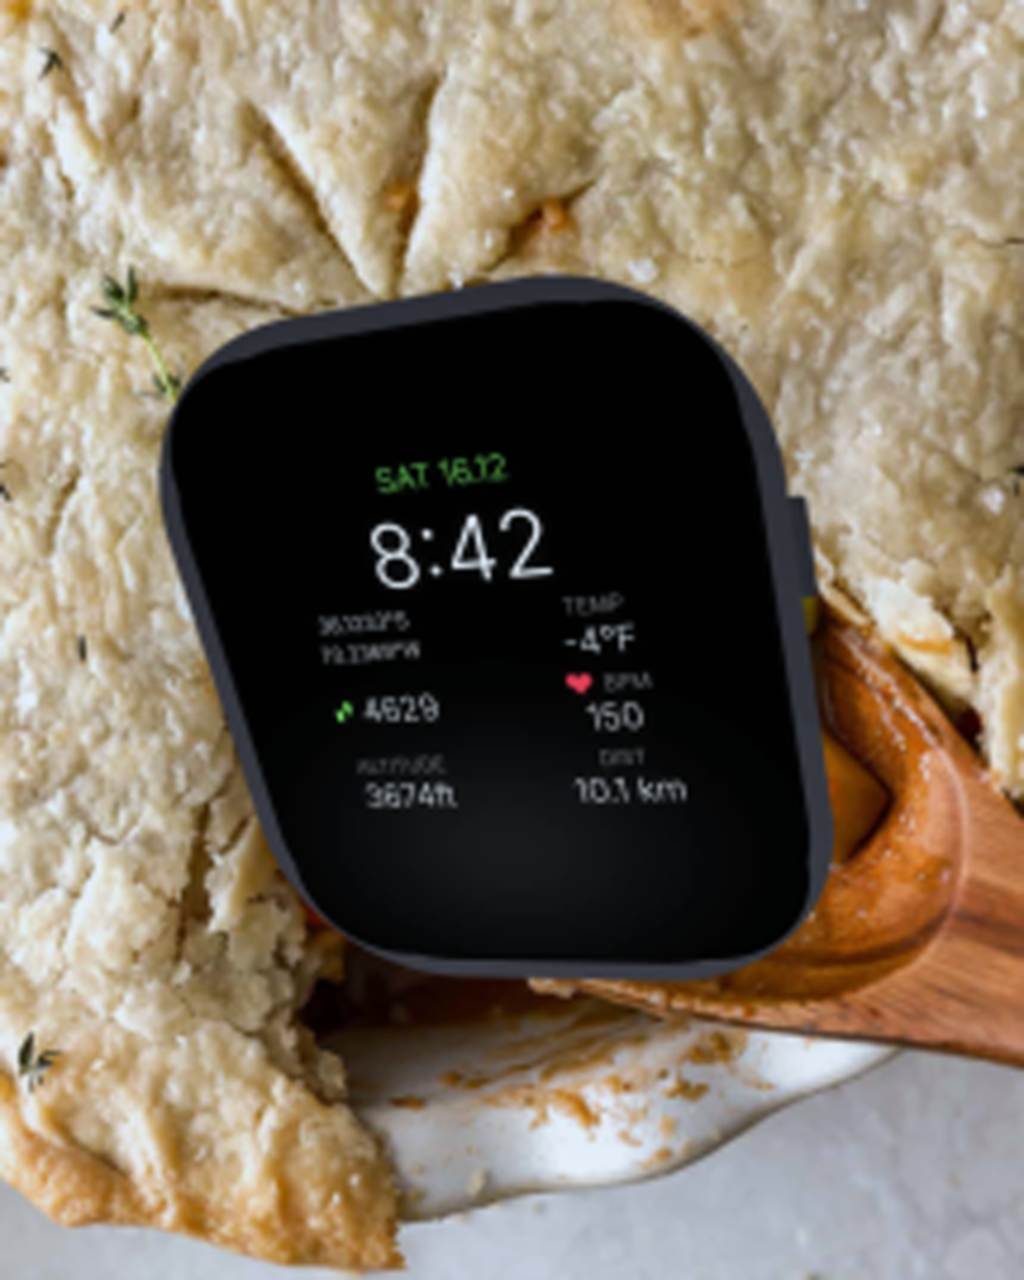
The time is 8:42
